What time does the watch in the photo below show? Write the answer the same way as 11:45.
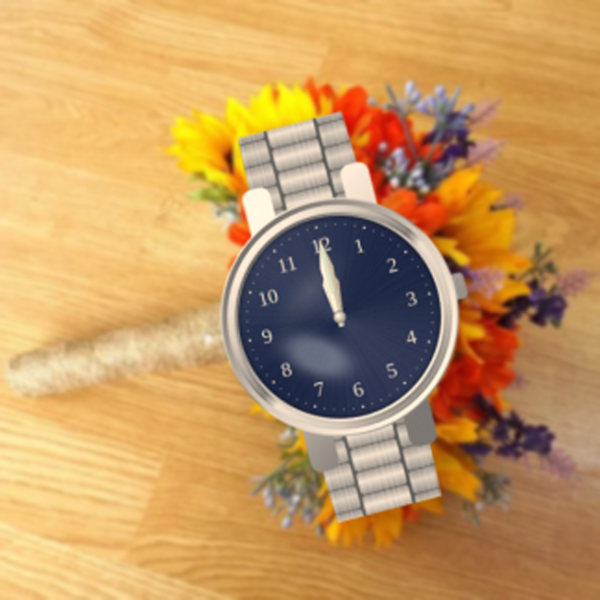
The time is 12:00
